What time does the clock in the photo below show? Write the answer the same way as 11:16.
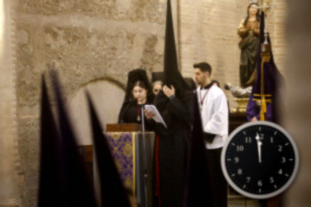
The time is 11:59
